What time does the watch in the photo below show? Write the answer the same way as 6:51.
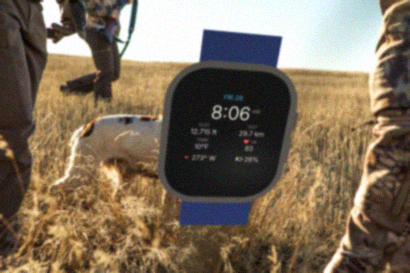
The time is 8:06
